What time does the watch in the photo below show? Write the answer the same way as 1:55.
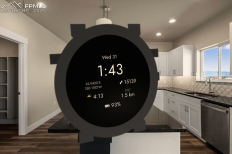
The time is 1:43
